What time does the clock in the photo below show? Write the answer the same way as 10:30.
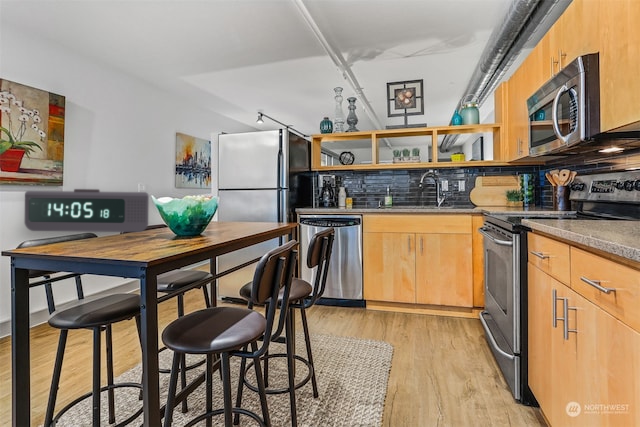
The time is 14:05
